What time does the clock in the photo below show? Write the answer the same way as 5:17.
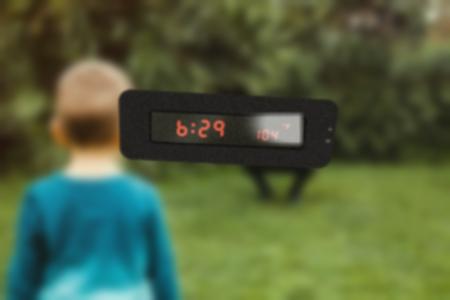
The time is 6:29
